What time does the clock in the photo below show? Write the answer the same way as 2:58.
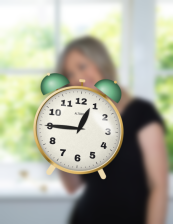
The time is 12:45
